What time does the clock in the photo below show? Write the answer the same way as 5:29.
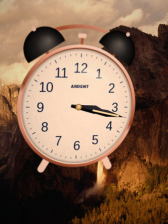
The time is 3:17
